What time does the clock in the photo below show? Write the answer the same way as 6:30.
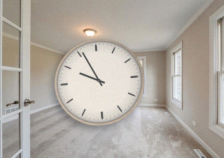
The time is 9:56
